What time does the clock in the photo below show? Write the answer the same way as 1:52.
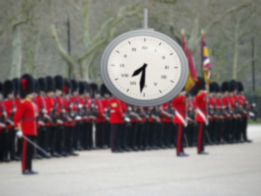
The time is 7:31
